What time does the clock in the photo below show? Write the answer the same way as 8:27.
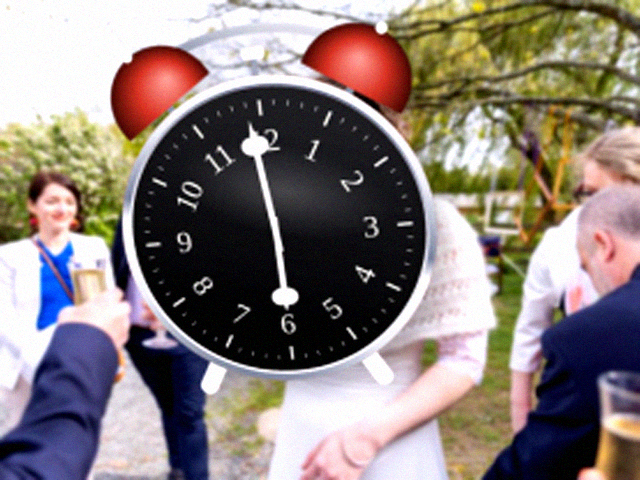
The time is 5:59
